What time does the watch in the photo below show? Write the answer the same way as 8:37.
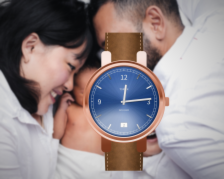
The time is 12:14
